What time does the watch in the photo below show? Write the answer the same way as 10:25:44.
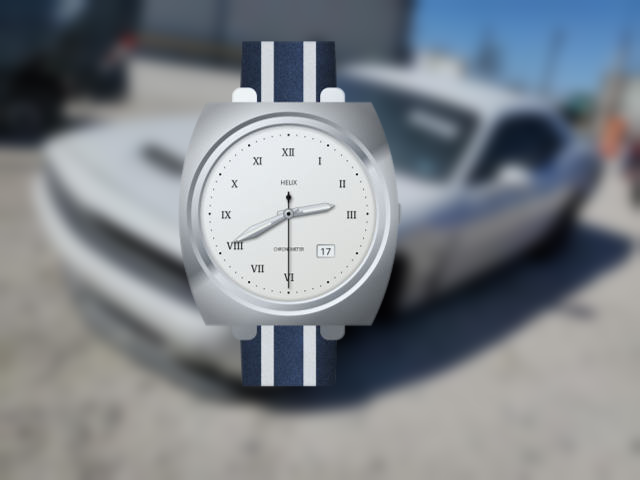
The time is 2:40:30
